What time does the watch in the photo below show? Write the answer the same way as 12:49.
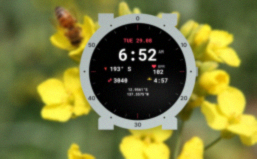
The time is 6:52
